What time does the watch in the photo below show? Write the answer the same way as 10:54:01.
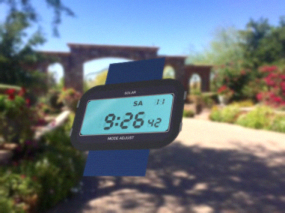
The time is 9:26:42
